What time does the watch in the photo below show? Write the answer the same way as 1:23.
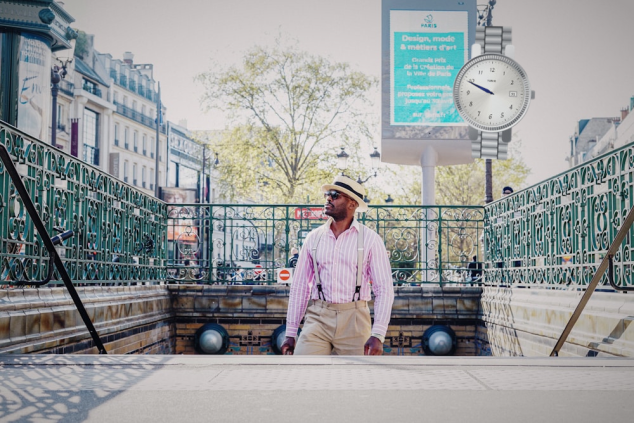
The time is 9:49
